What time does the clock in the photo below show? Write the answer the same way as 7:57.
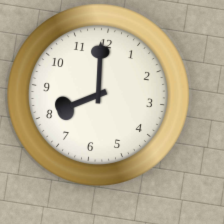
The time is 7:59
